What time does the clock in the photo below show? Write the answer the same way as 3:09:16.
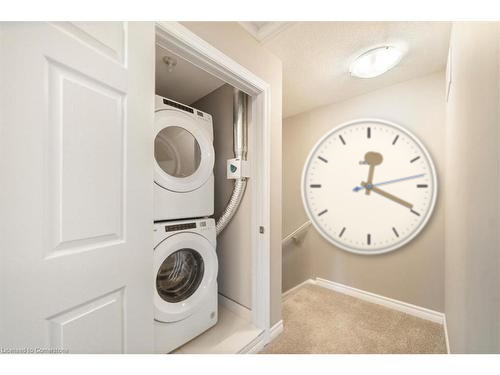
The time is 12:19:13
